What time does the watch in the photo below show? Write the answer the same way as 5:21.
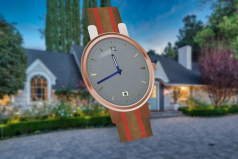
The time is 11:42
